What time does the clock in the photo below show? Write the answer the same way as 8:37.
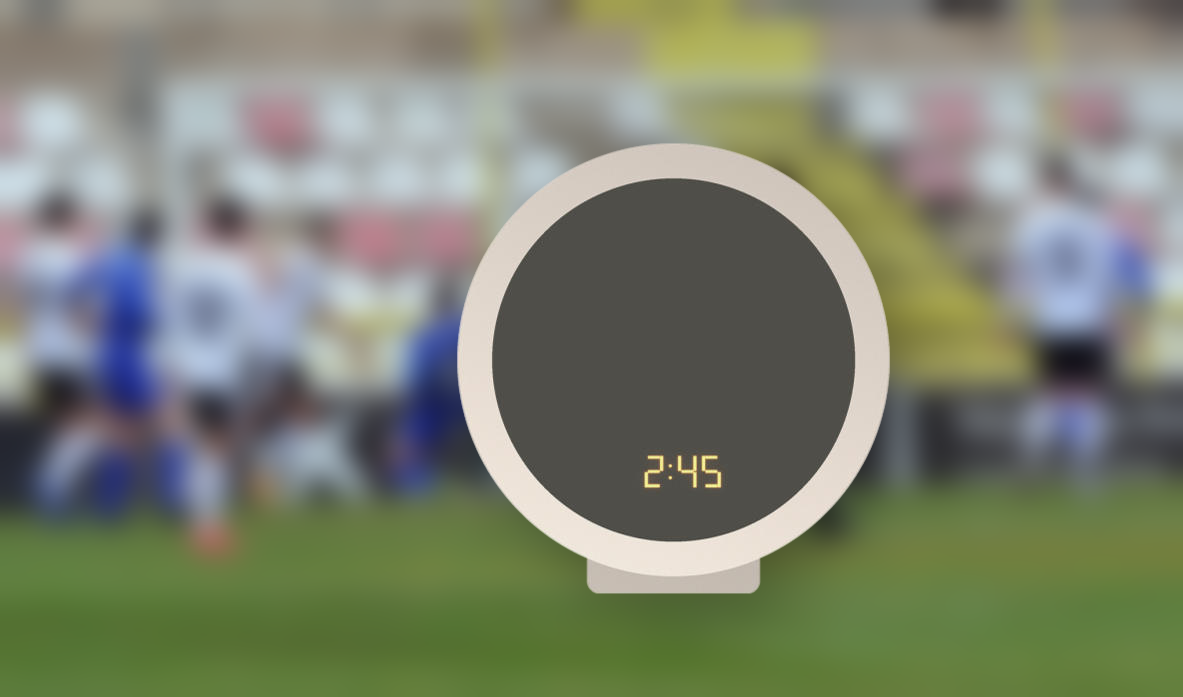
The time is 2:45
